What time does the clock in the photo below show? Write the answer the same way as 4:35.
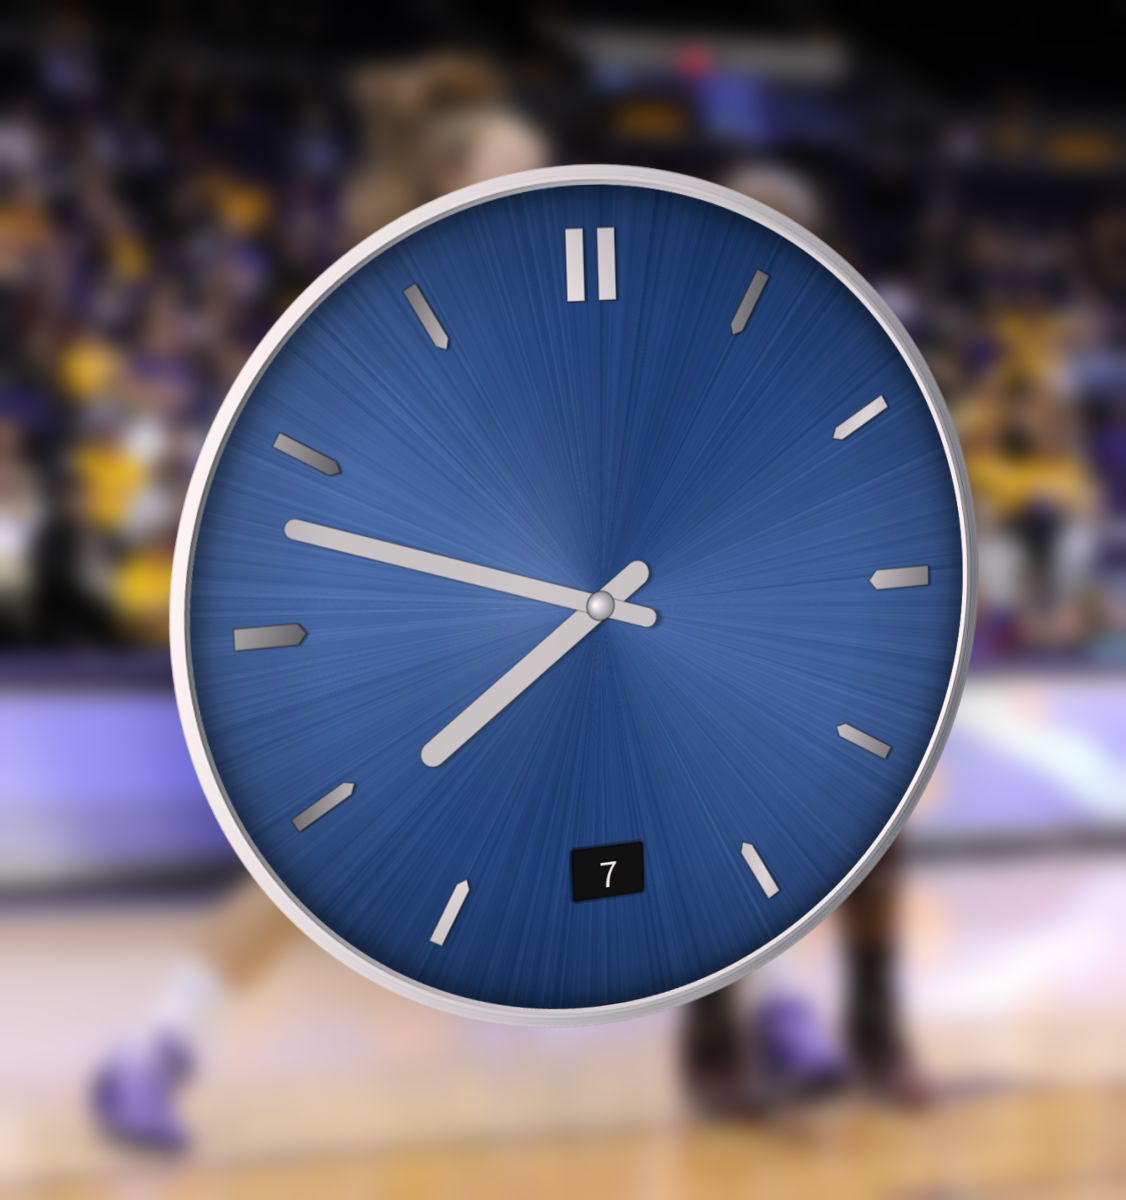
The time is 7:48
